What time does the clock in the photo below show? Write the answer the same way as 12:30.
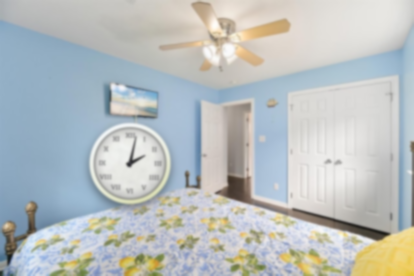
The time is 2:02
